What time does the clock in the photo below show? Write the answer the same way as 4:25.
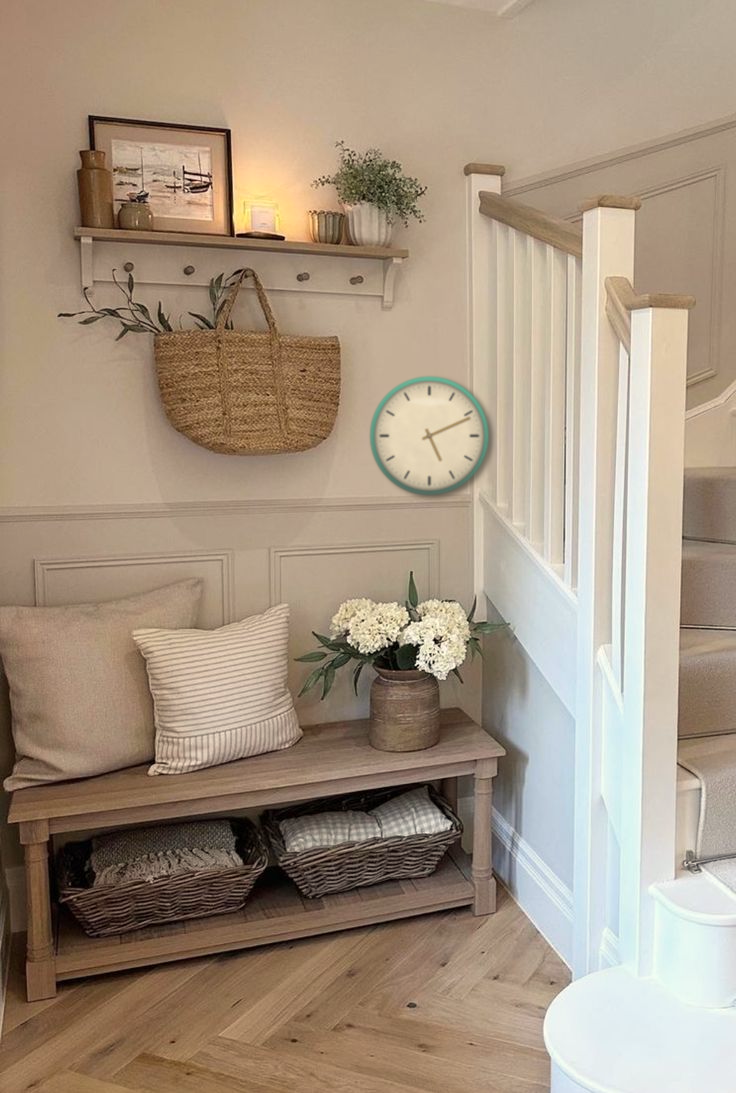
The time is 5:11
